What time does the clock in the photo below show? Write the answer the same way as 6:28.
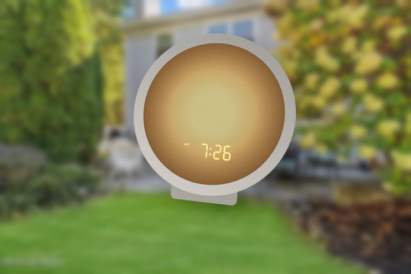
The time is 7:26
